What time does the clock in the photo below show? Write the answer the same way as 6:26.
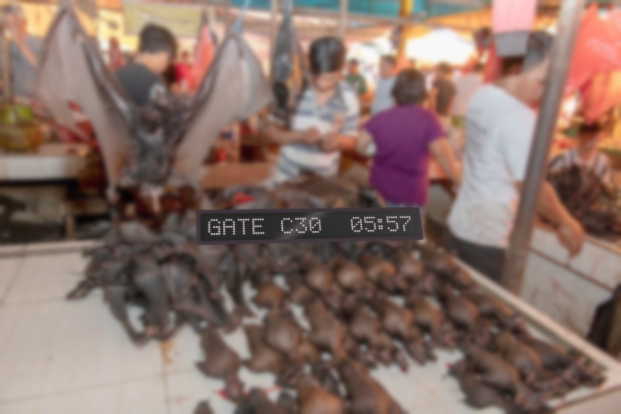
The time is 5:57
